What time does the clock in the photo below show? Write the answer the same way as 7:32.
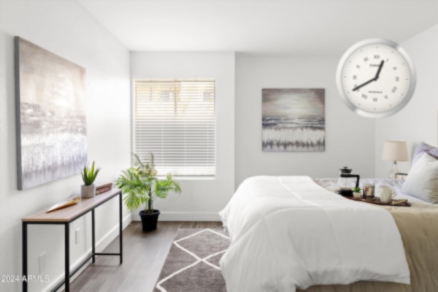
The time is 12:40
